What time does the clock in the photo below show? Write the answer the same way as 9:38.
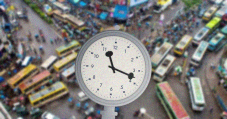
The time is 11:18
